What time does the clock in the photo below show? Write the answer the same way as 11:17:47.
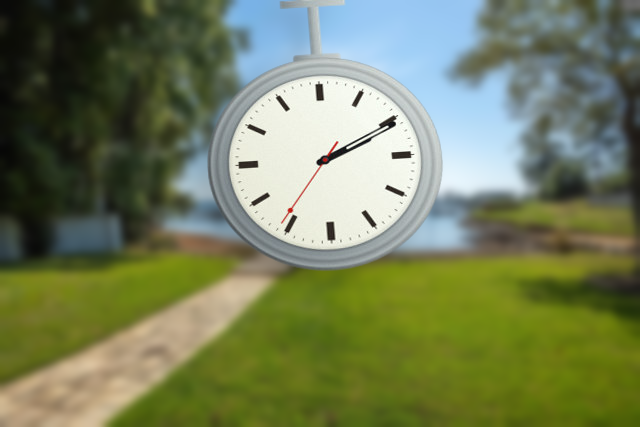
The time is 2:10:36
